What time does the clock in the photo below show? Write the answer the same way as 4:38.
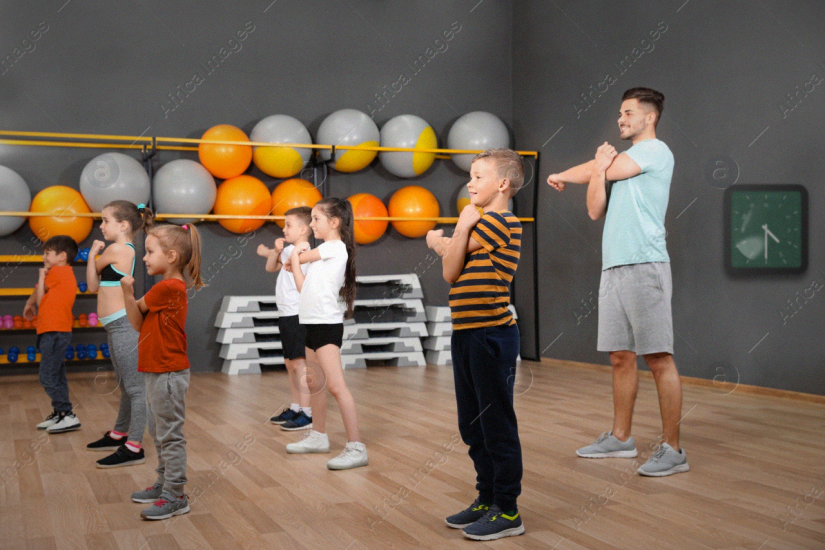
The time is 4:30
